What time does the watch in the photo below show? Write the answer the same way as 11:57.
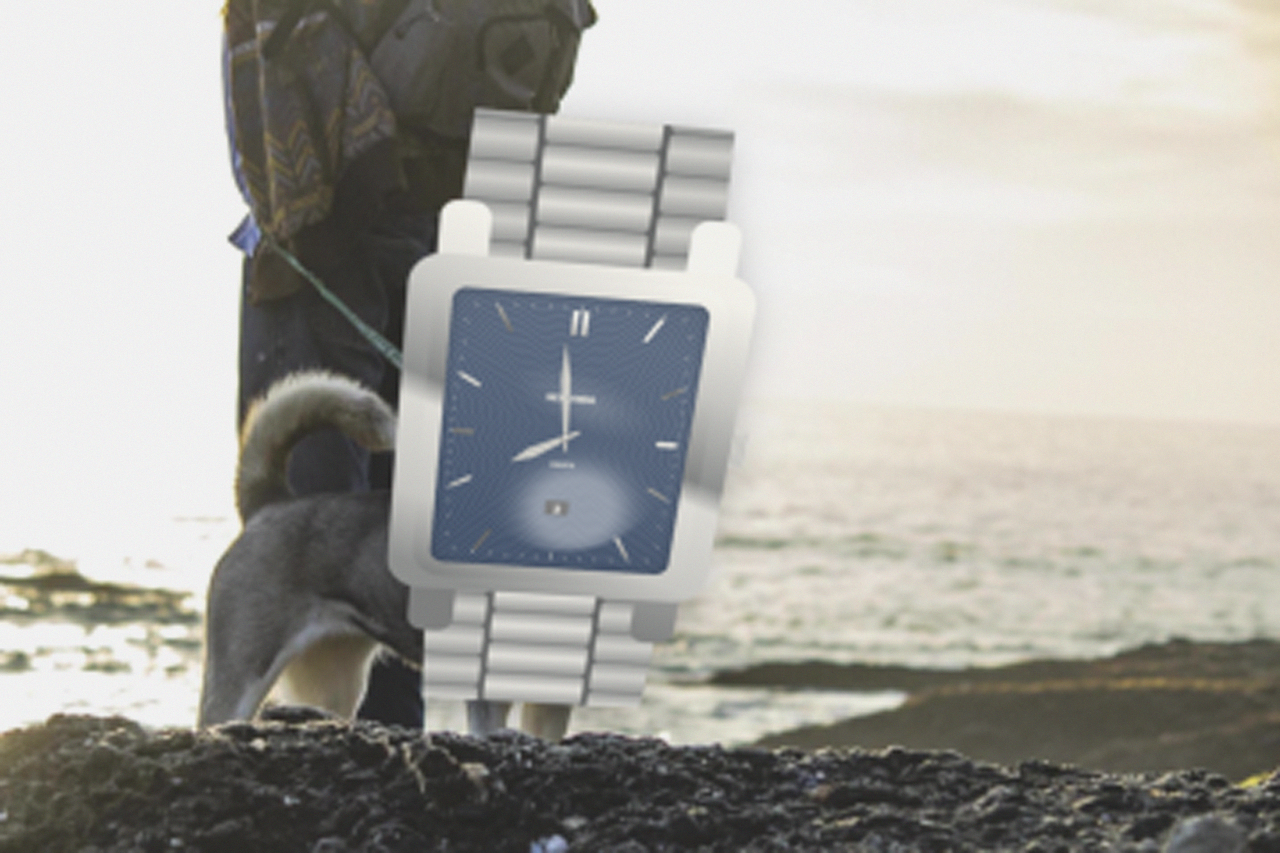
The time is 7:59
